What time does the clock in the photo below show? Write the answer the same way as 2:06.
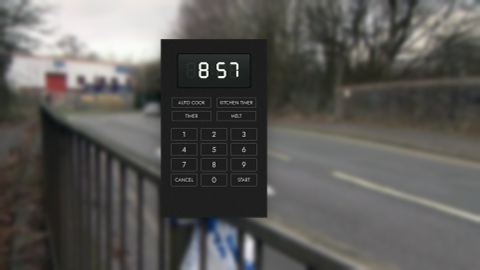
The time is 8:57
